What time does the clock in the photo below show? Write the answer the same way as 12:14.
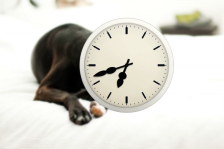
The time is 6:42
